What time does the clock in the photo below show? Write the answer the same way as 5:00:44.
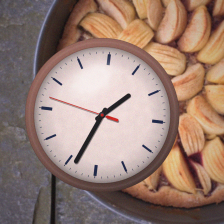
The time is 1:33:47
